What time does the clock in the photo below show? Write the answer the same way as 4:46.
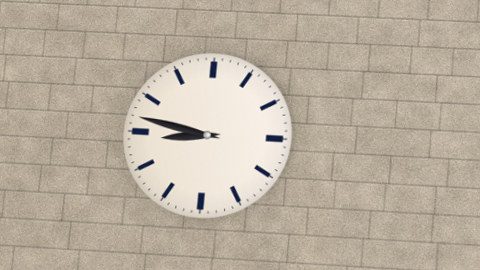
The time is 8:47
